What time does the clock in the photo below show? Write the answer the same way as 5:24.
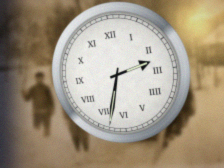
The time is 2:33
